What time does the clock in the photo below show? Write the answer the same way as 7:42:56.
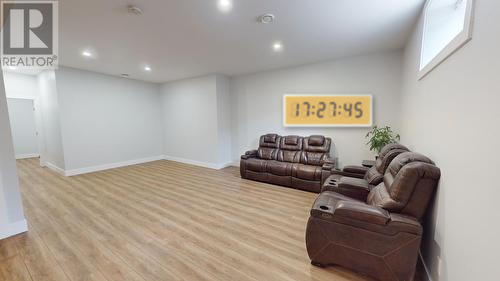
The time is 17:27:45
